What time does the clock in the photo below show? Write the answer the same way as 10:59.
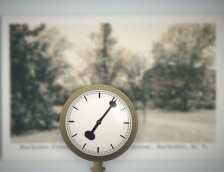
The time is 7:06
